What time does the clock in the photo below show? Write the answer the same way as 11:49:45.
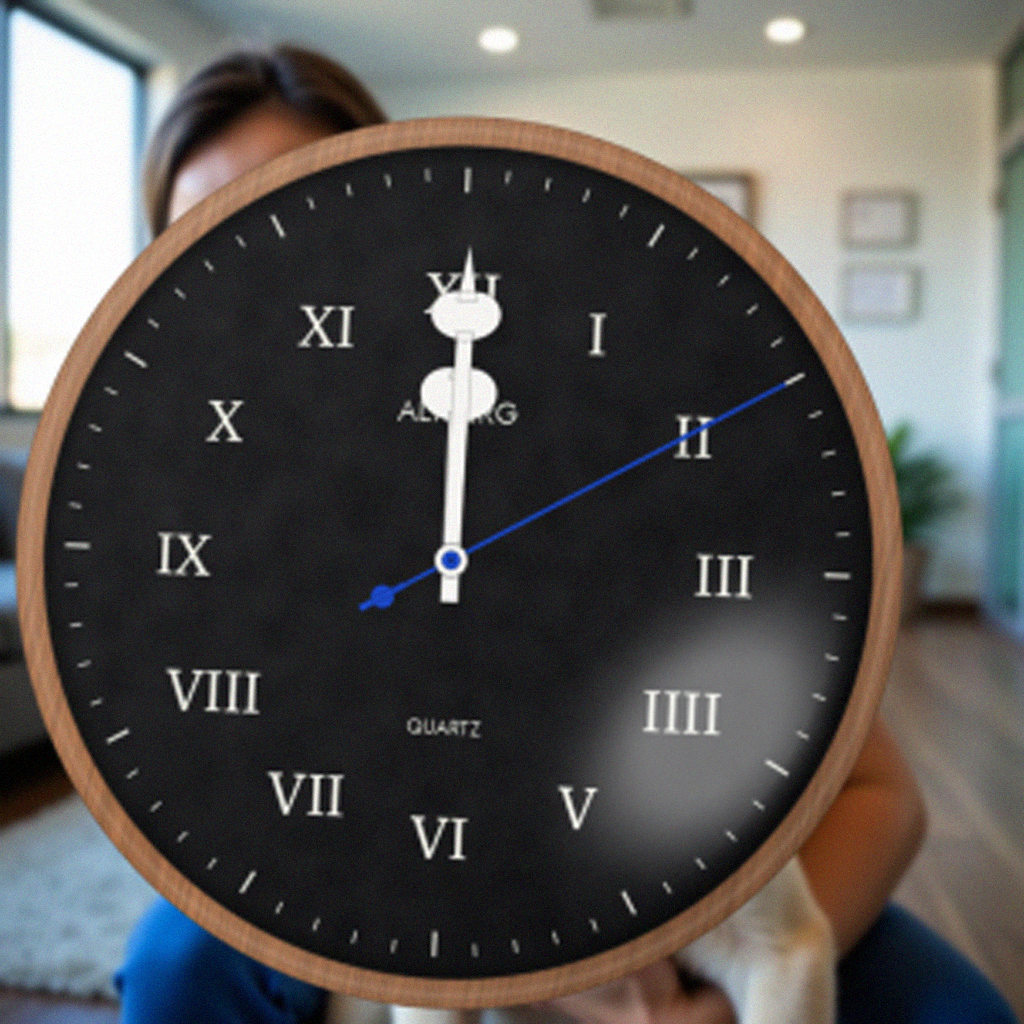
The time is 12:00:10
